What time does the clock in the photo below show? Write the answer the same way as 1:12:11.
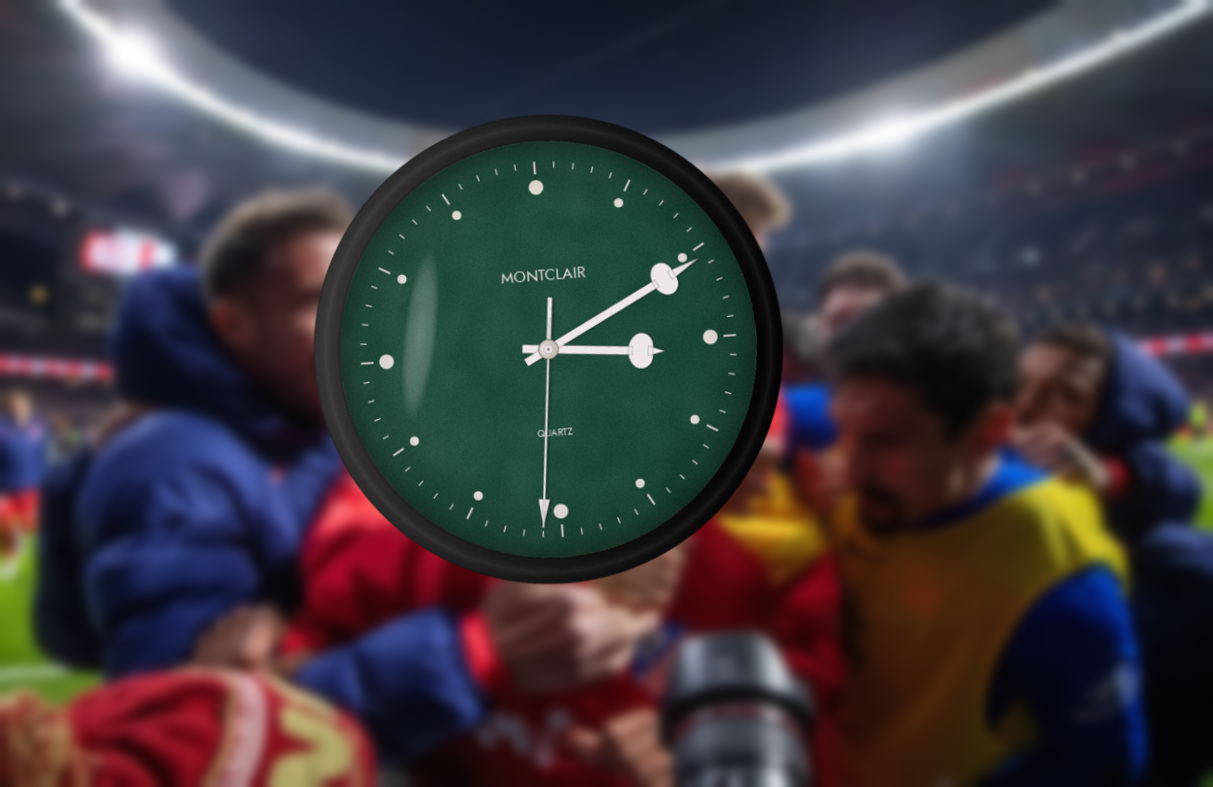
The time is 3:10:31
